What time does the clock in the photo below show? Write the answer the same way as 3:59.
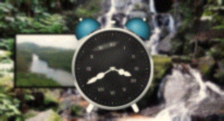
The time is 3:40
